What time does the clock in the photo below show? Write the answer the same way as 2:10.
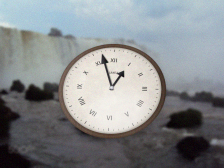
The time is 12:57
